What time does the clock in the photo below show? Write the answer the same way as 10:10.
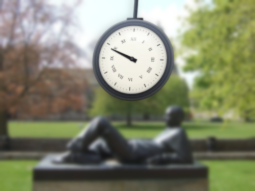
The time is 9:49
